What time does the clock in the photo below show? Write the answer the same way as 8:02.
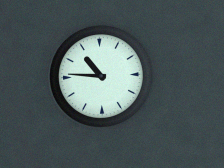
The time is 10:46
